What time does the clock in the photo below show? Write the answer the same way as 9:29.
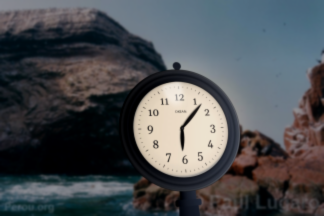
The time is 6:07
